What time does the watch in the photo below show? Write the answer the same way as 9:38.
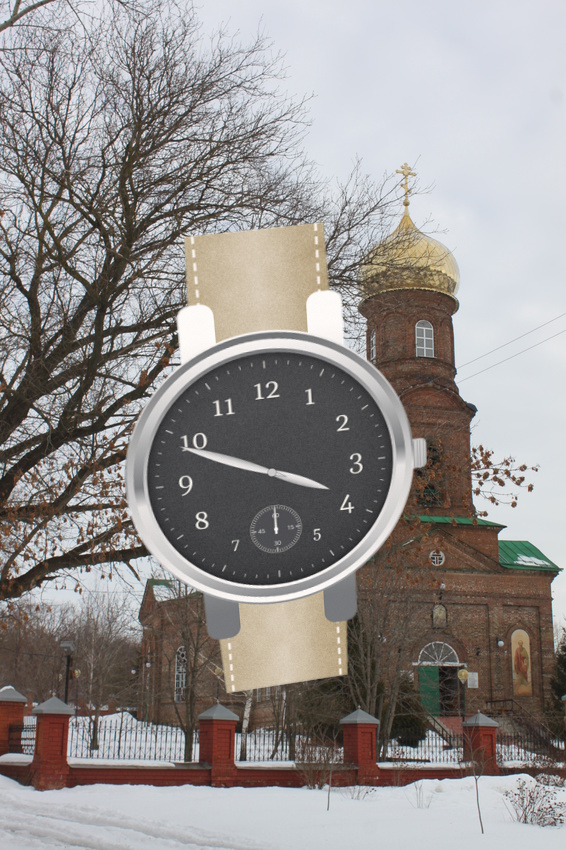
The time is 3:49
